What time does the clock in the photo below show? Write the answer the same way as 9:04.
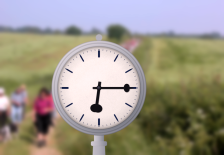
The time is 6:15
